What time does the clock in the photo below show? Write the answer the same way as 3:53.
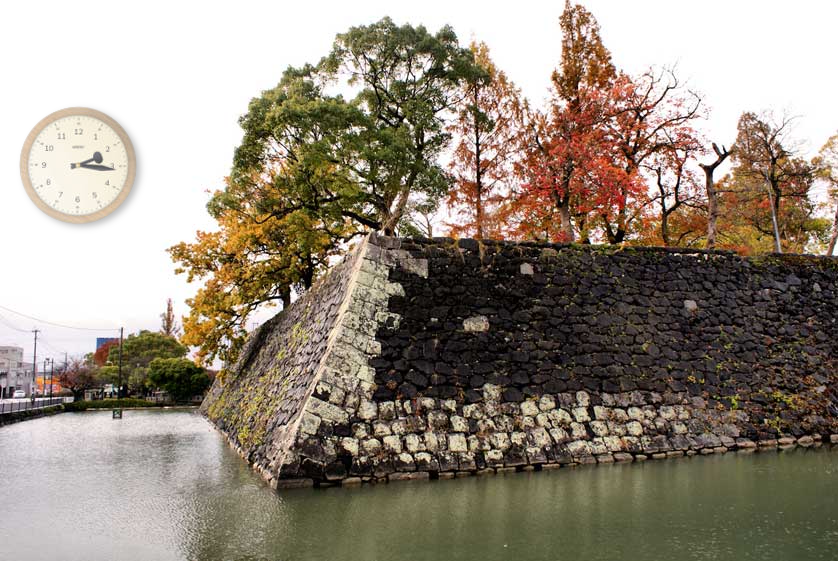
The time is 2:16
